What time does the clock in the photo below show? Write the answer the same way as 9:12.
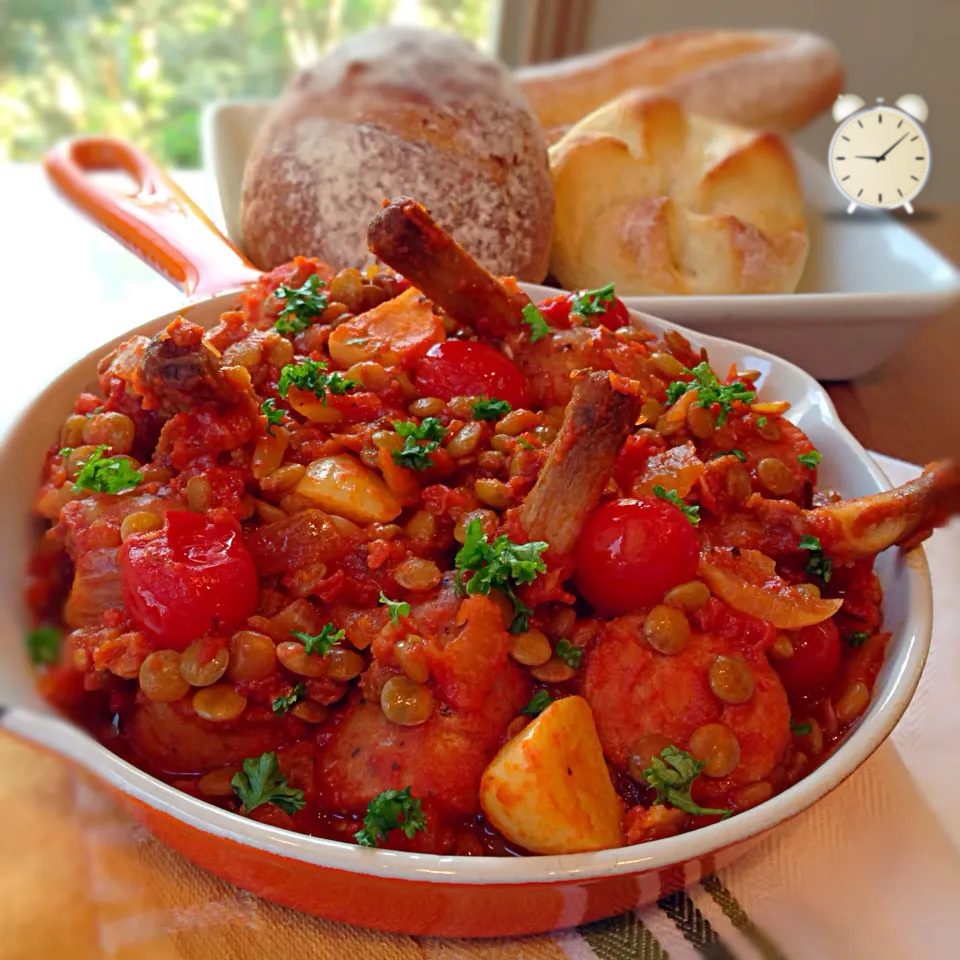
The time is 9:08
